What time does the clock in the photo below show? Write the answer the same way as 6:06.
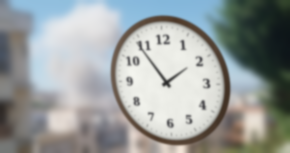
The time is 1:54
